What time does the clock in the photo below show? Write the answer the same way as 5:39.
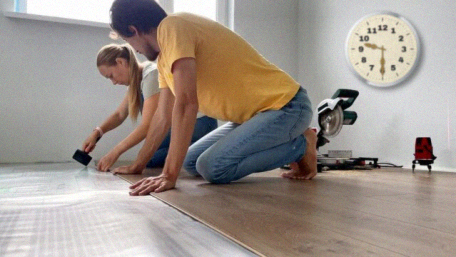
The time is 9:30
